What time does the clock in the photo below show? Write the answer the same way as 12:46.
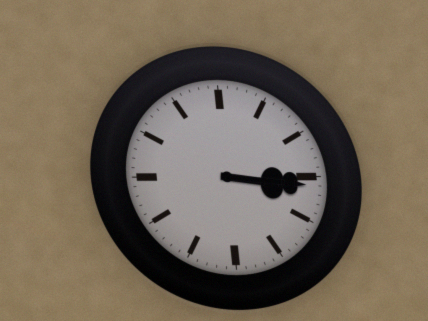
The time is 3:16
